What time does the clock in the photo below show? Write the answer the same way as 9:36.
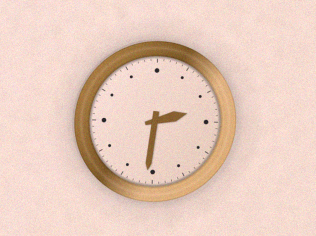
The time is 2:31
